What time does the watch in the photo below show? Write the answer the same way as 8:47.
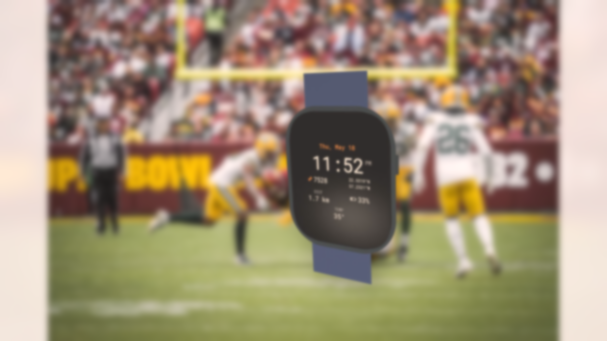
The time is 11:52
